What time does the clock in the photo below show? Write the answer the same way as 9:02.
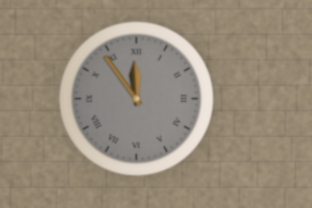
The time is 11:54
